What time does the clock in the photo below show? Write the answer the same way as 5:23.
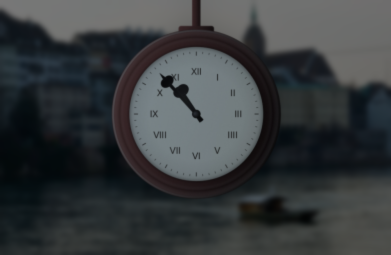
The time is 10:53
